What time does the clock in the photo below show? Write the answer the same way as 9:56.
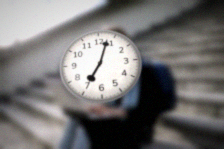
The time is 7:03
